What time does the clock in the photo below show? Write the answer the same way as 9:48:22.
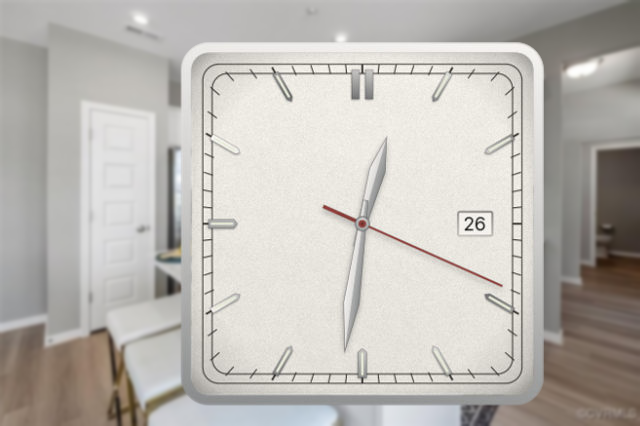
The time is 12:31:19
